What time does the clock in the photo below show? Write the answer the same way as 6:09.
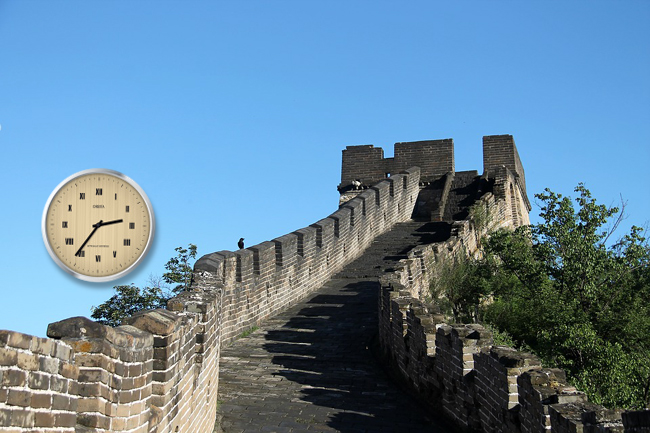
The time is 2:36
